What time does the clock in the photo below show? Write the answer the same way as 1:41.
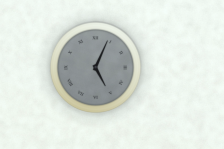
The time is 5:04
